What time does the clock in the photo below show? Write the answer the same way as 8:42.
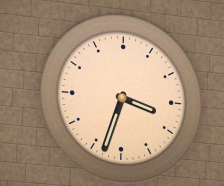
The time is 3:33
